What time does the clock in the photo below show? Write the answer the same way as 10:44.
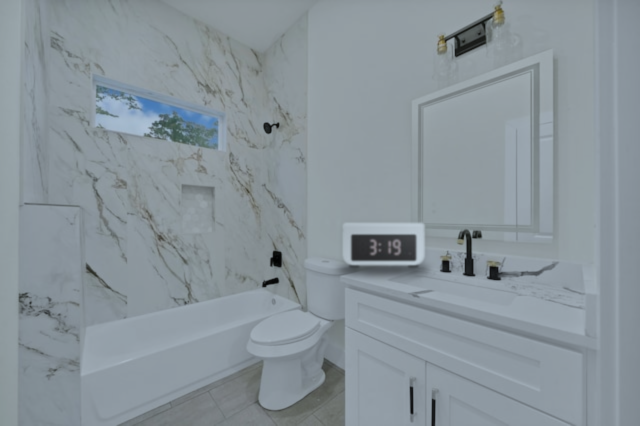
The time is 3:19
